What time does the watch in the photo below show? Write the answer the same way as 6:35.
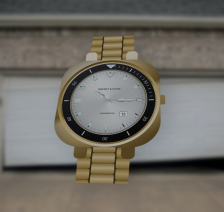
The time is 10:15
